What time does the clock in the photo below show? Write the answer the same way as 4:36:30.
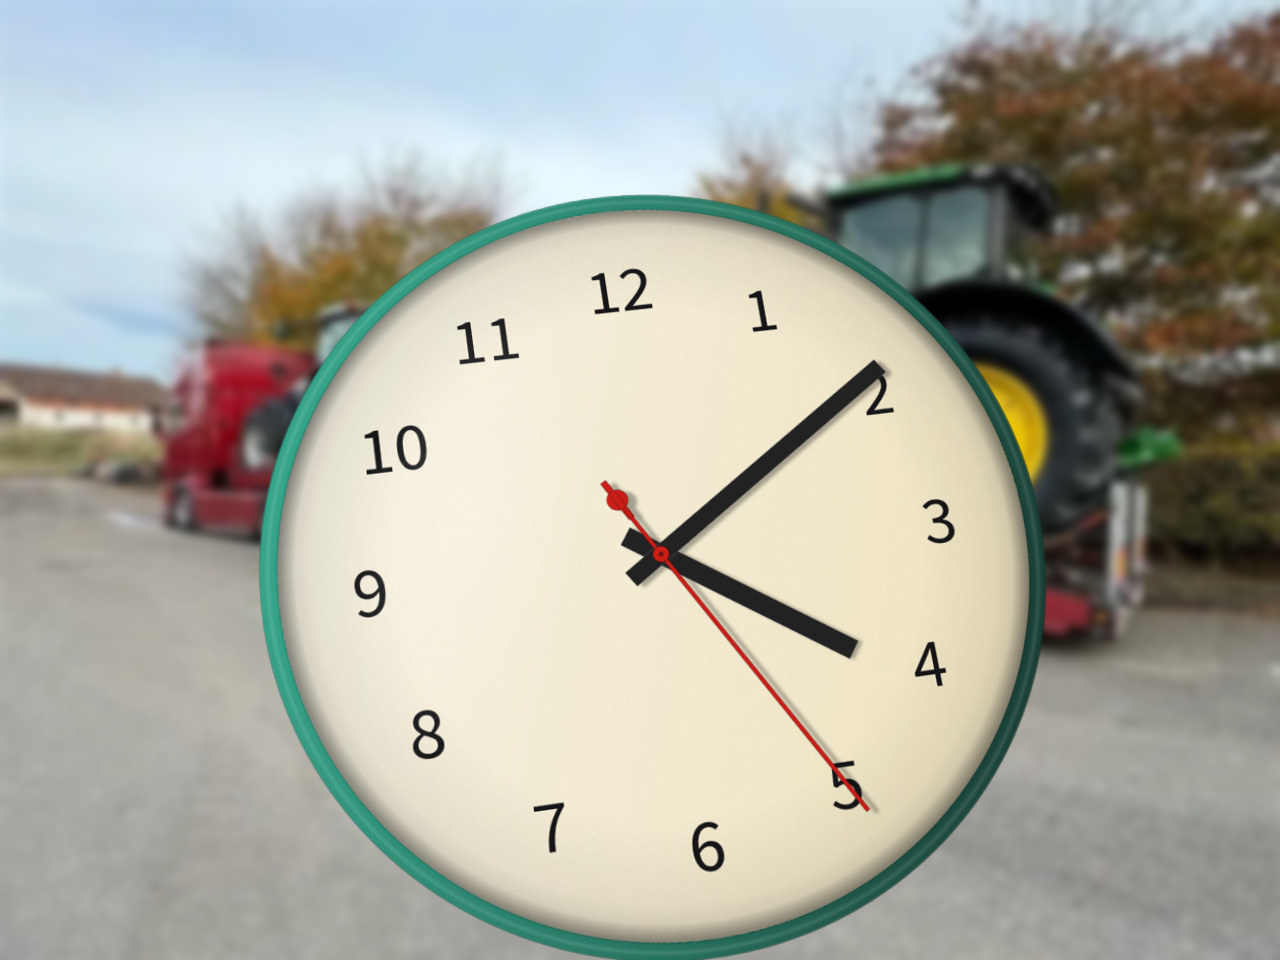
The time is 4:09:25
